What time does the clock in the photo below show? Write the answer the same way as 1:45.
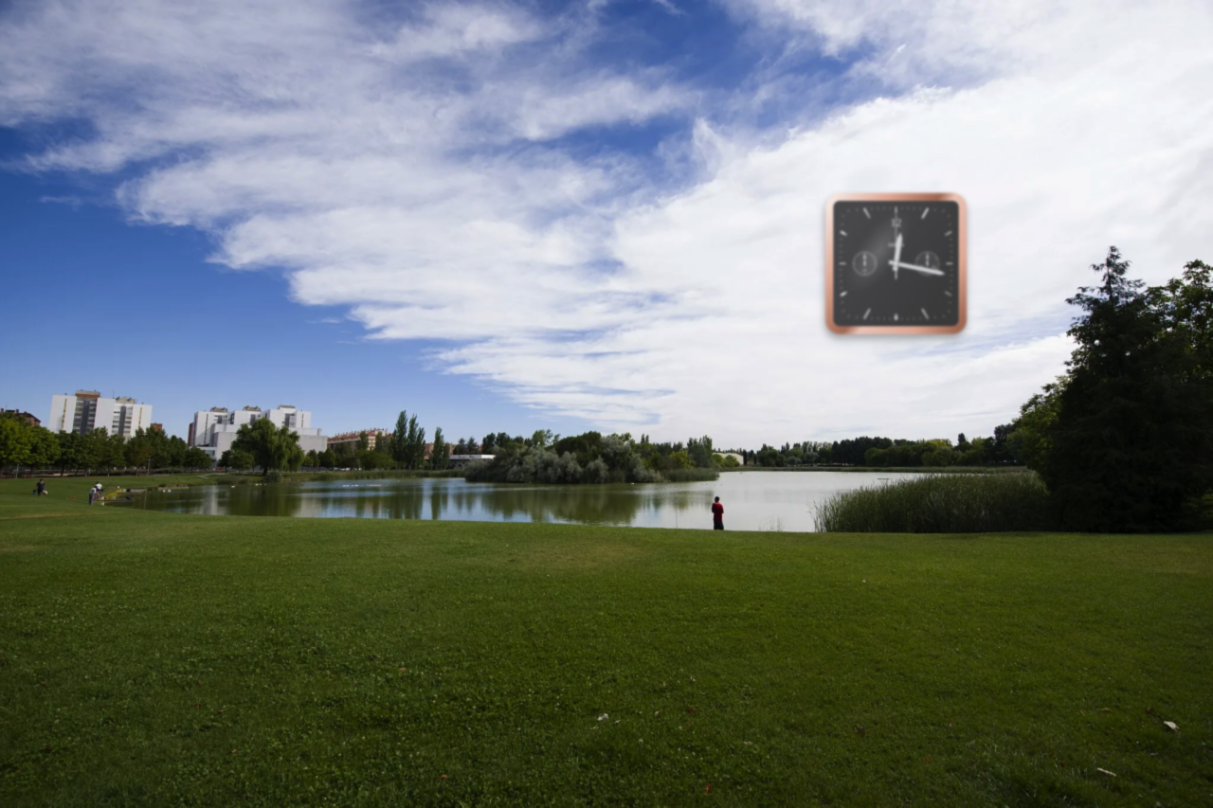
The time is 12:17
